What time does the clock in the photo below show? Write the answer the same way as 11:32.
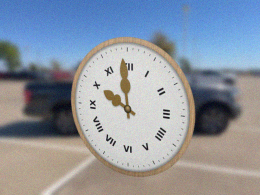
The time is 9:59
